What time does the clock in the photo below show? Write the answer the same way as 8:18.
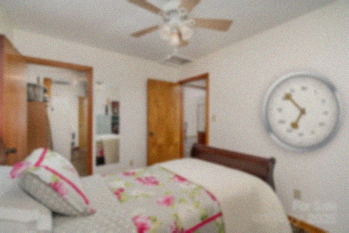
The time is 6:52
